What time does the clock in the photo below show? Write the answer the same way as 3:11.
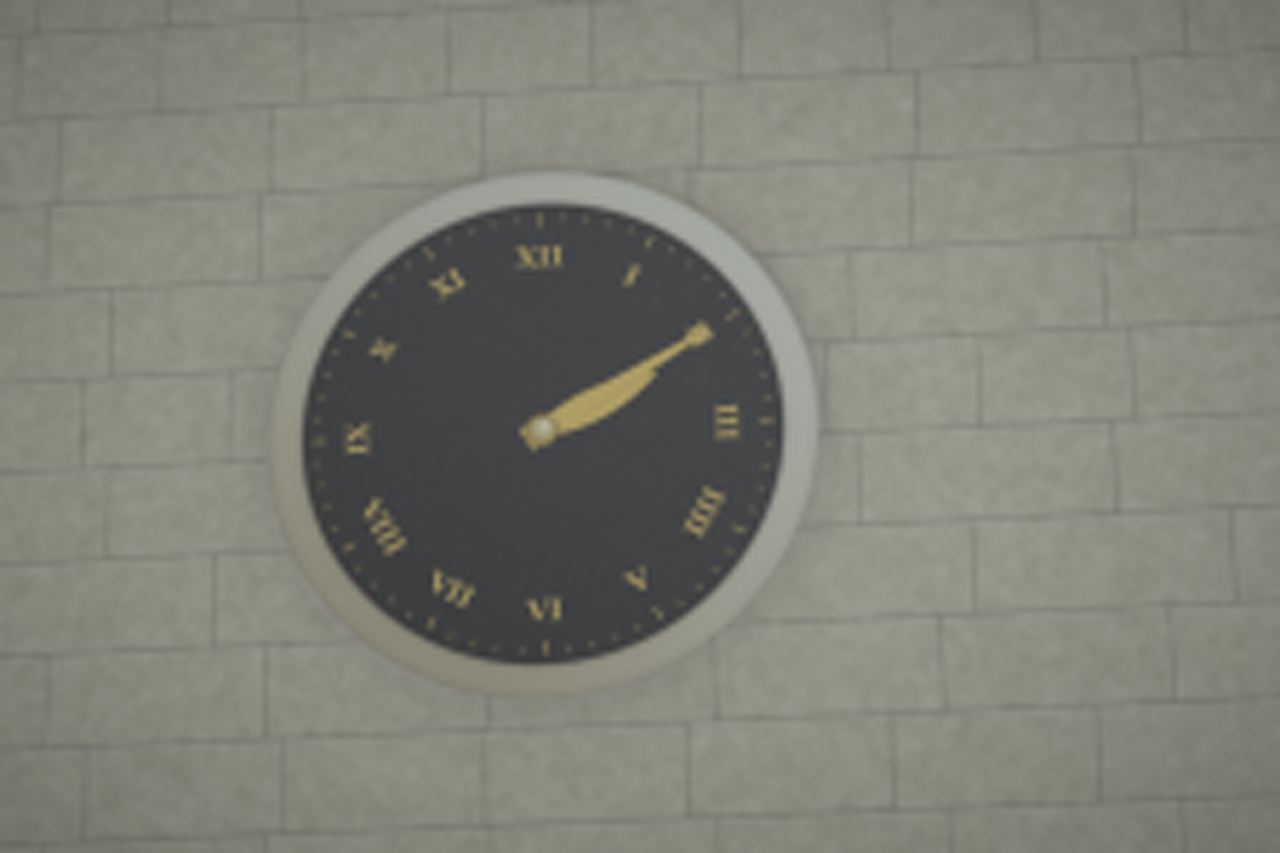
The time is 2:10
